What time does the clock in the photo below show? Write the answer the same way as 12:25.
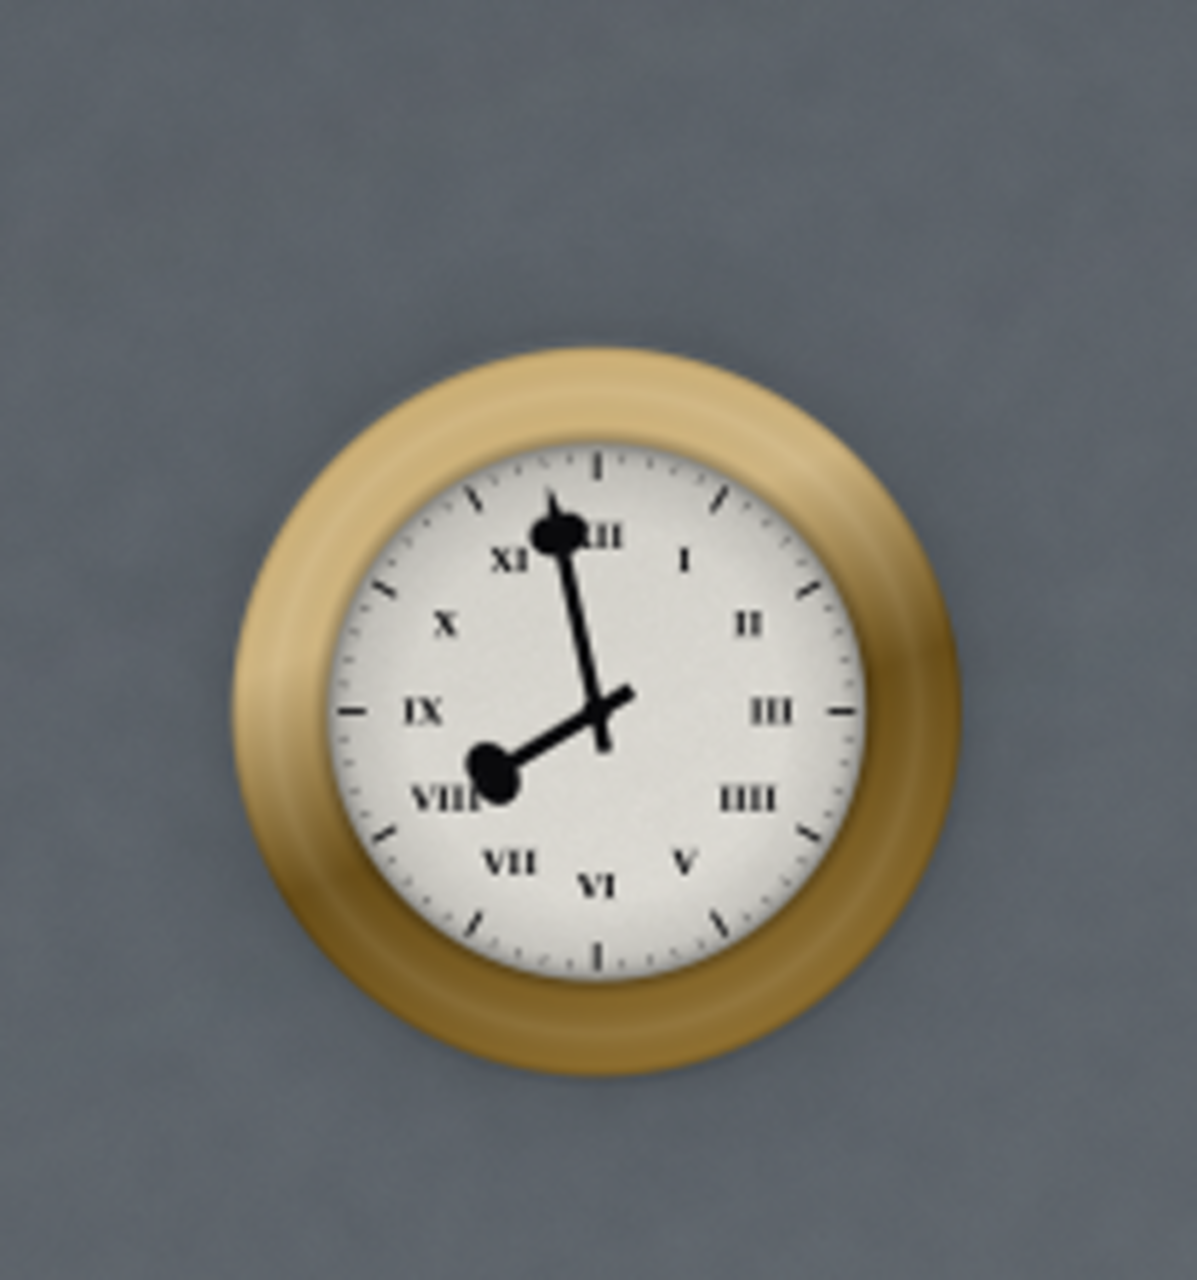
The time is 7:58
